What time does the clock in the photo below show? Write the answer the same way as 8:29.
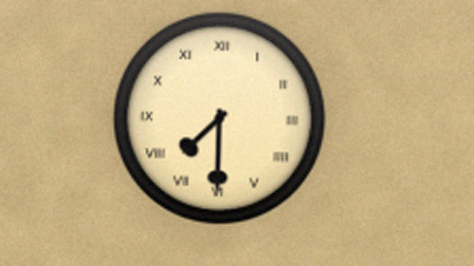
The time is 7:30
